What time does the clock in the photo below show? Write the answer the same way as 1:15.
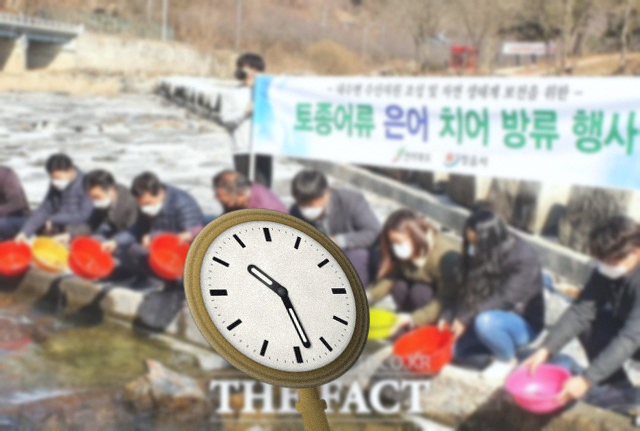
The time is 10:28
